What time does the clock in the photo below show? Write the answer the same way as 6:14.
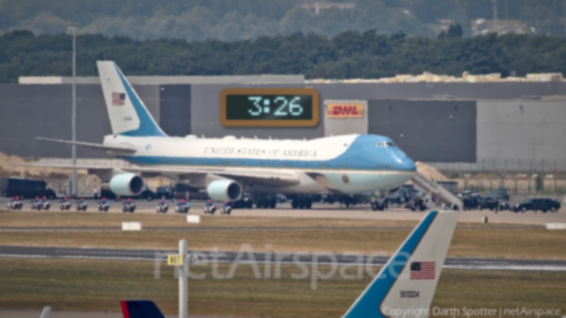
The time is 3:26
